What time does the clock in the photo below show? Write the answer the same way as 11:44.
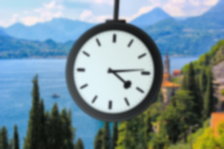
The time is 4:14
